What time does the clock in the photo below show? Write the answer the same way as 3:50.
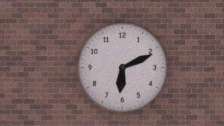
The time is 6:11
